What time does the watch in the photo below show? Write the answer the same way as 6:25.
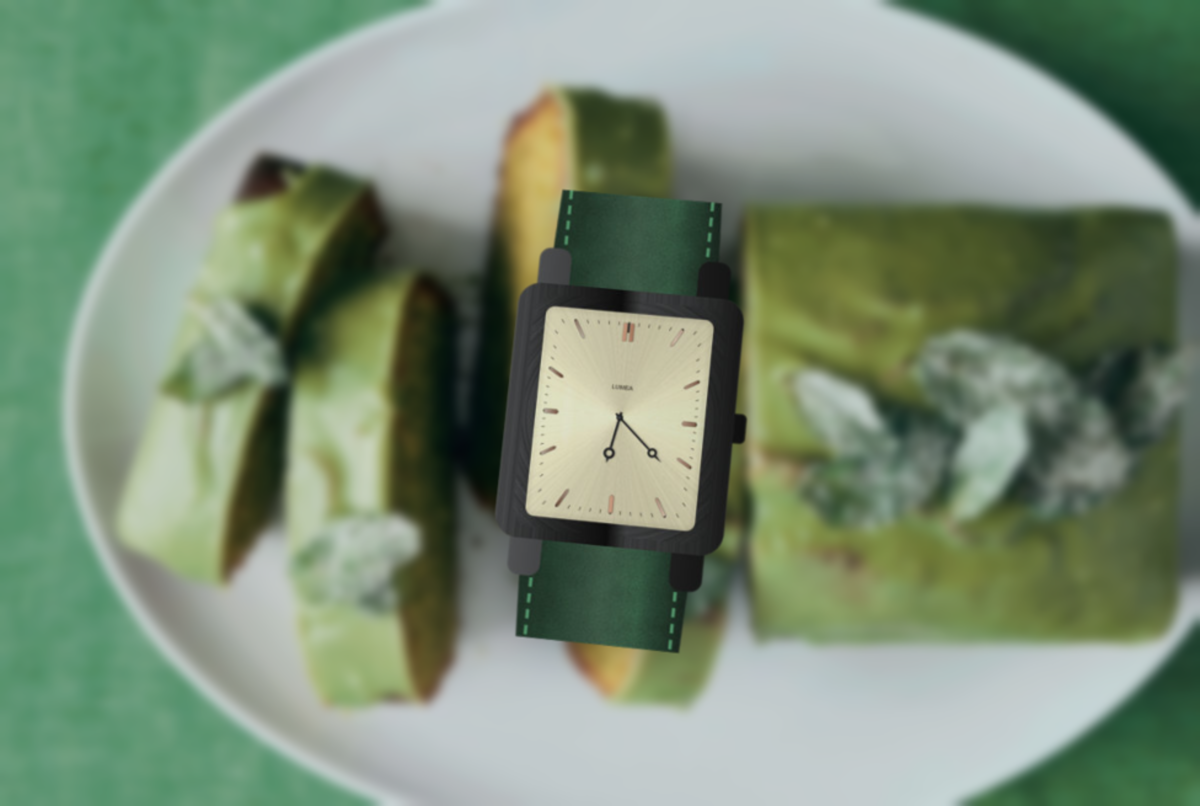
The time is 6:22
